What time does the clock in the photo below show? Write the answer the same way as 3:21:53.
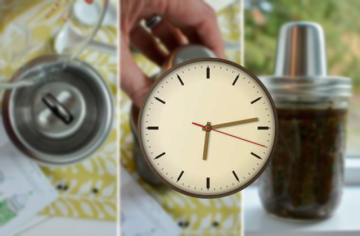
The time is 6:13:18
